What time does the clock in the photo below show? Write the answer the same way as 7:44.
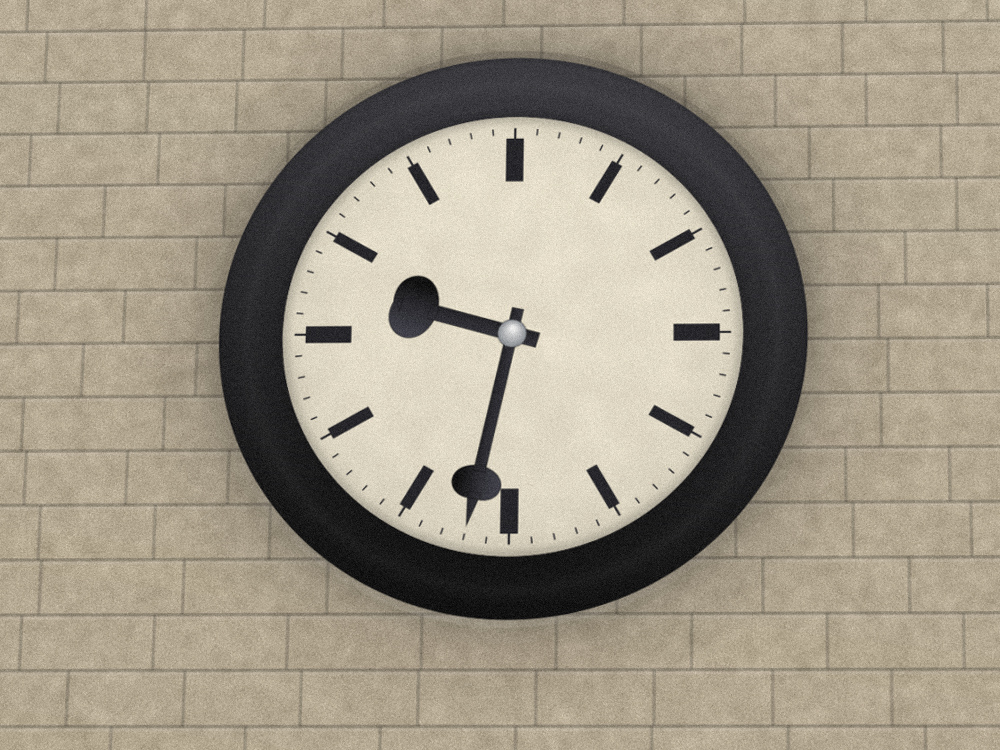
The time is 9:32
